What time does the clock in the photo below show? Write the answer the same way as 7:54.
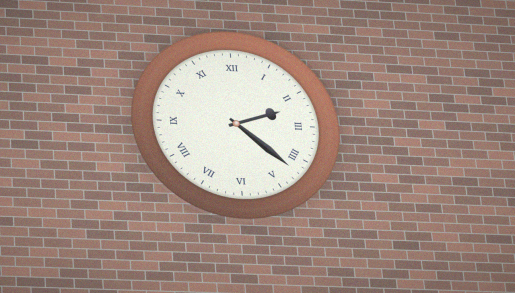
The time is 2:22
